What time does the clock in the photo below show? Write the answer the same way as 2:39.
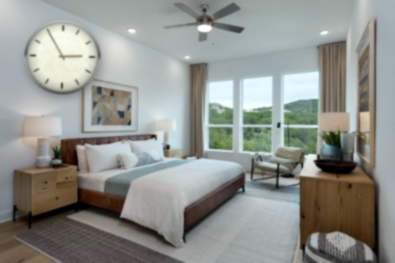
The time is 2:55
